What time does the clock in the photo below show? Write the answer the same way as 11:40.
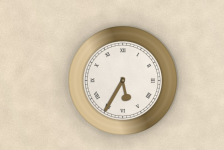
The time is 5:35
